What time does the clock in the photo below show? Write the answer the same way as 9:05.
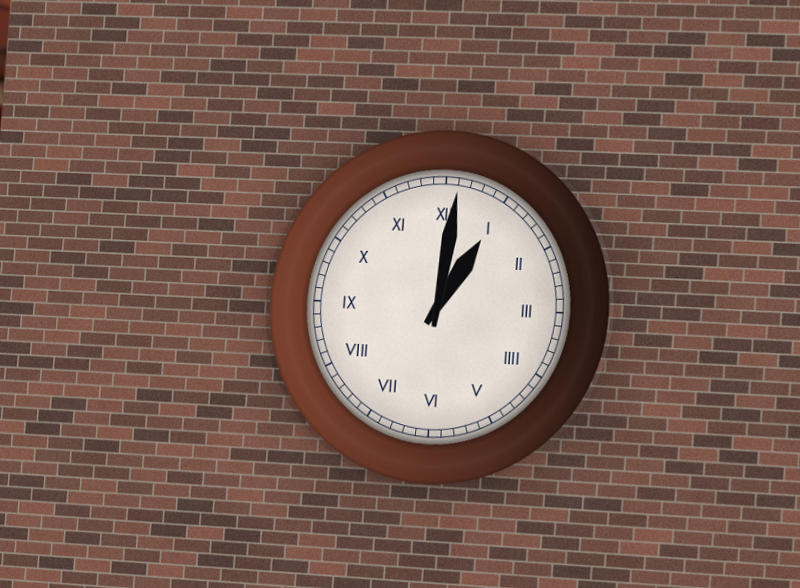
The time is 1:01
